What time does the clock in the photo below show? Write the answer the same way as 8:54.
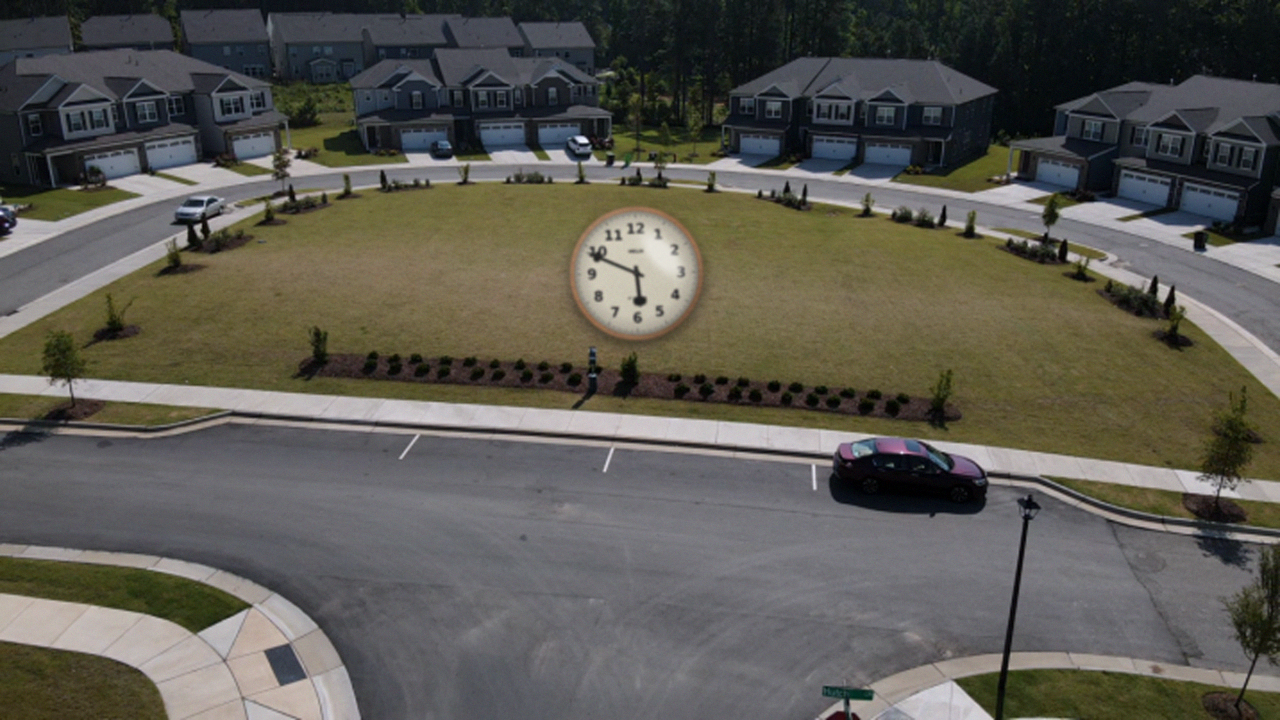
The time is 5:49
